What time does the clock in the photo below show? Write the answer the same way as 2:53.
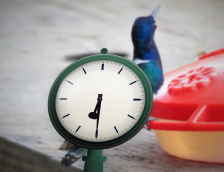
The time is 6:30
